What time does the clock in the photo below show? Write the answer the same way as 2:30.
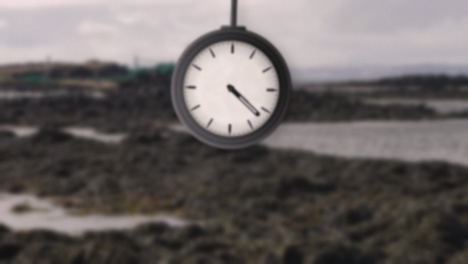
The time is 4:22
